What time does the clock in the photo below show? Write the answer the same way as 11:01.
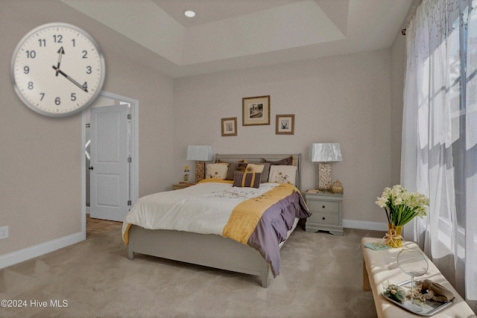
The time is 12:21
